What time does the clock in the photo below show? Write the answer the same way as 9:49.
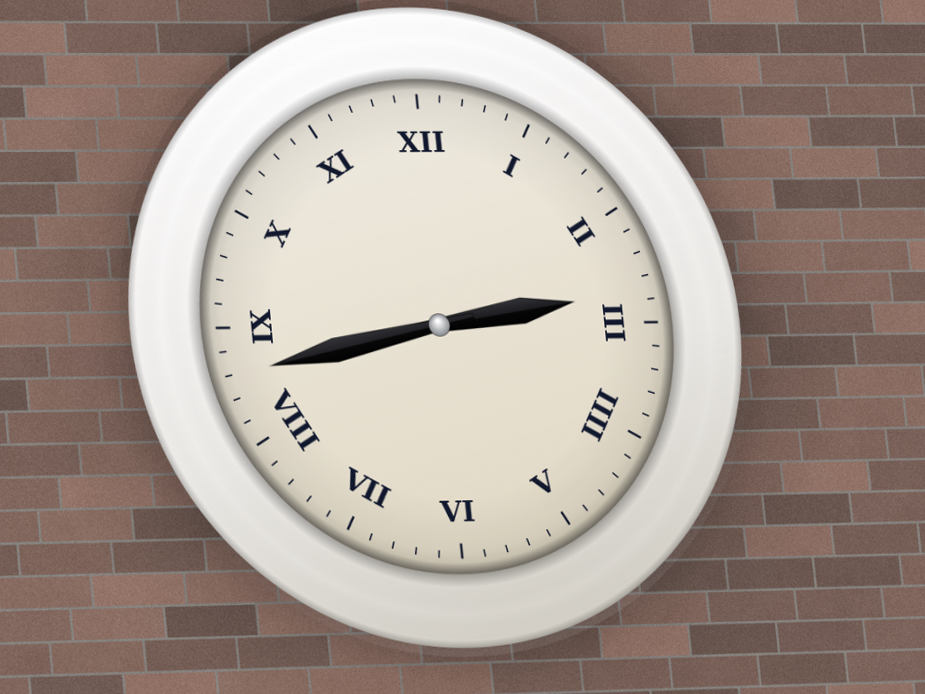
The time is 2:43
